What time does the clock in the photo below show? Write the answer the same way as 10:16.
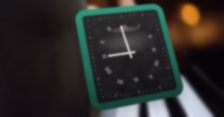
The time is 8:59
